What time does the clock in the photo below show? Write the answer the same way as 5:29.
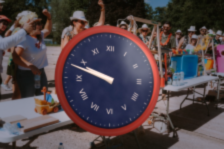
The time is 9:48
